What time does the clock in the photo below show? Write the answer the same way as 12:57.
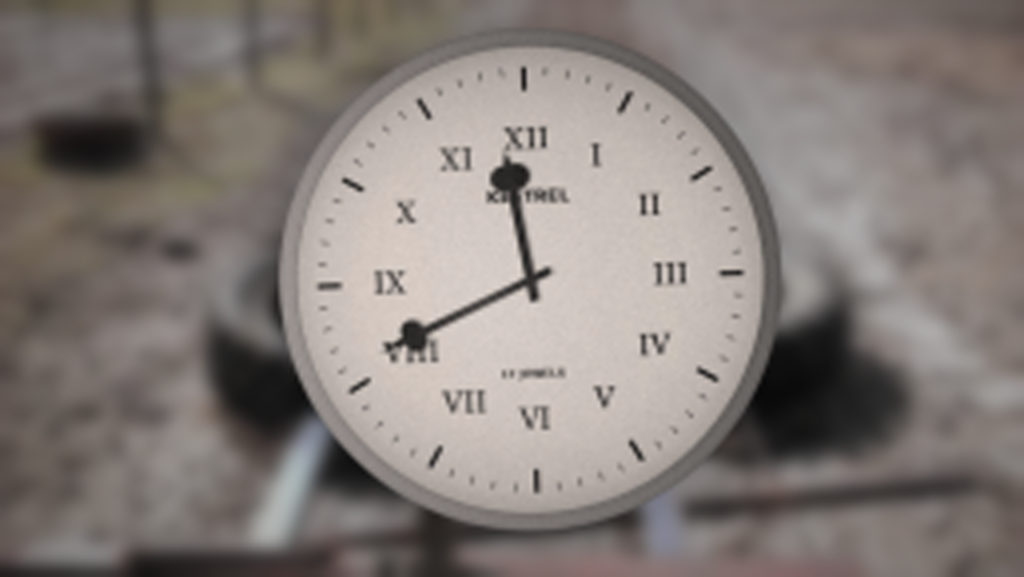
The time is 11:41
